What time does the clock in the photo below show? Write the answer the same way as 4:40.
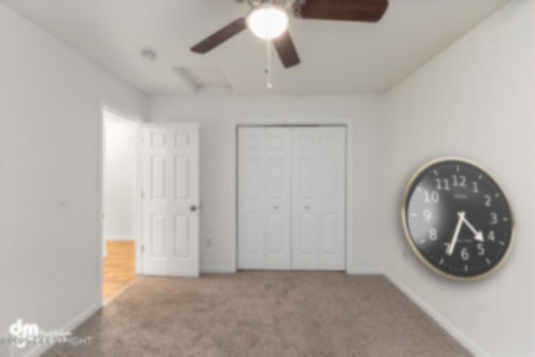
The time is 4:34
